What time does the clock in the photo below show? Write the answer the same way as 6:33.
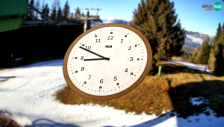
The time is 8:49
